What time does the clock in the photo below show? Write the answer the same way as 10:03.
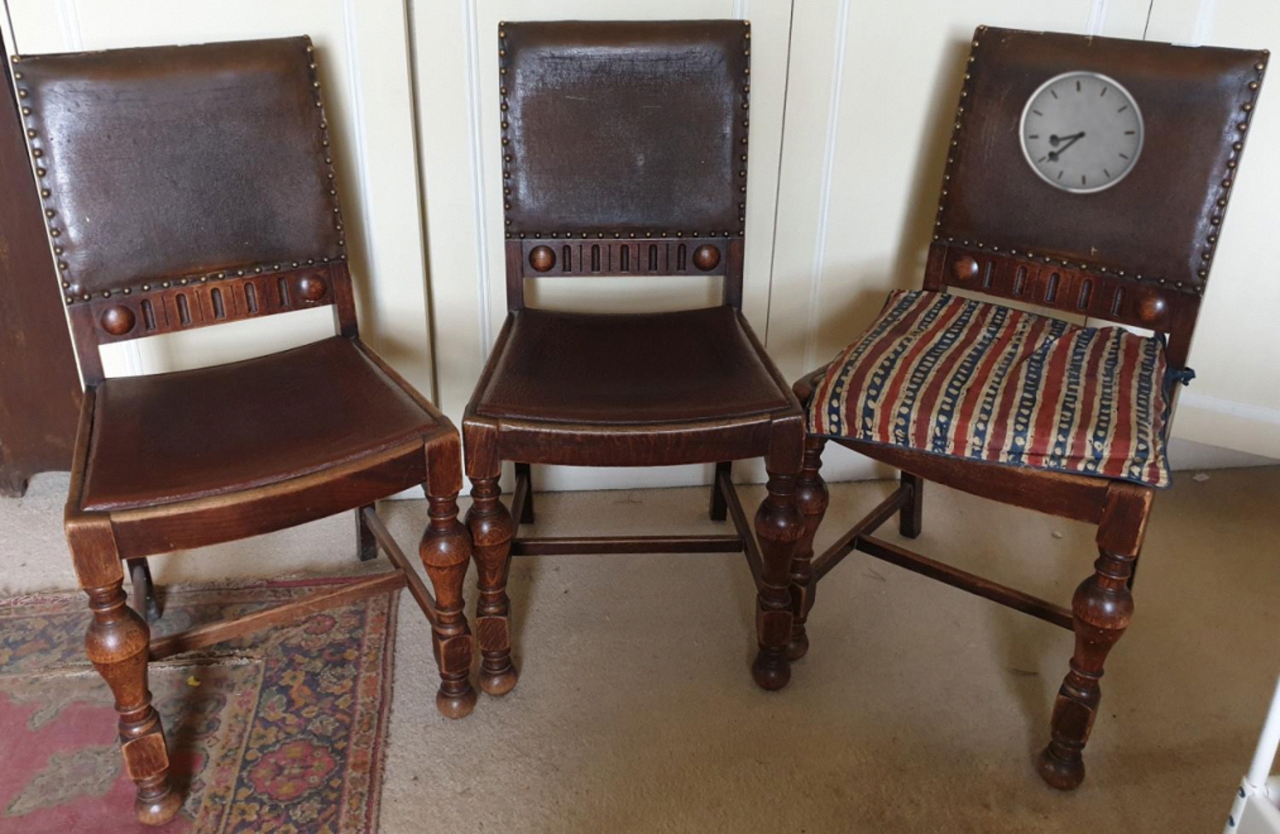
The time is 8:39
